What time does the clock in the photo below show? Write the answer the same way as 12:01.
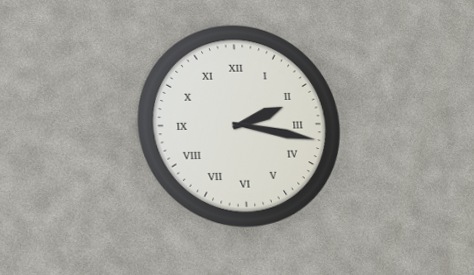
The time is 2:17
